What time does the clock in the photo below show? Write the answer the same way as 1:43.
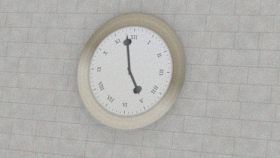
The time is 4:58
